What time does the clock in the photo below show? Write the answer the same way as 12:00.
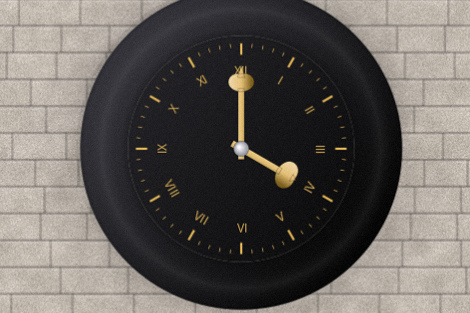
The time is 4:00
